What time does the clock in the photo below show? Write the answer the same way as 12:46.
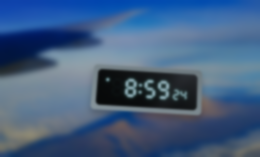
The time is 8:59
